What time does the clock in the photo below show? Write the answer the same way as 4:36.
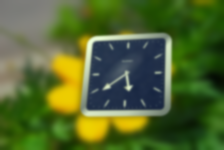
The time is 5:39
